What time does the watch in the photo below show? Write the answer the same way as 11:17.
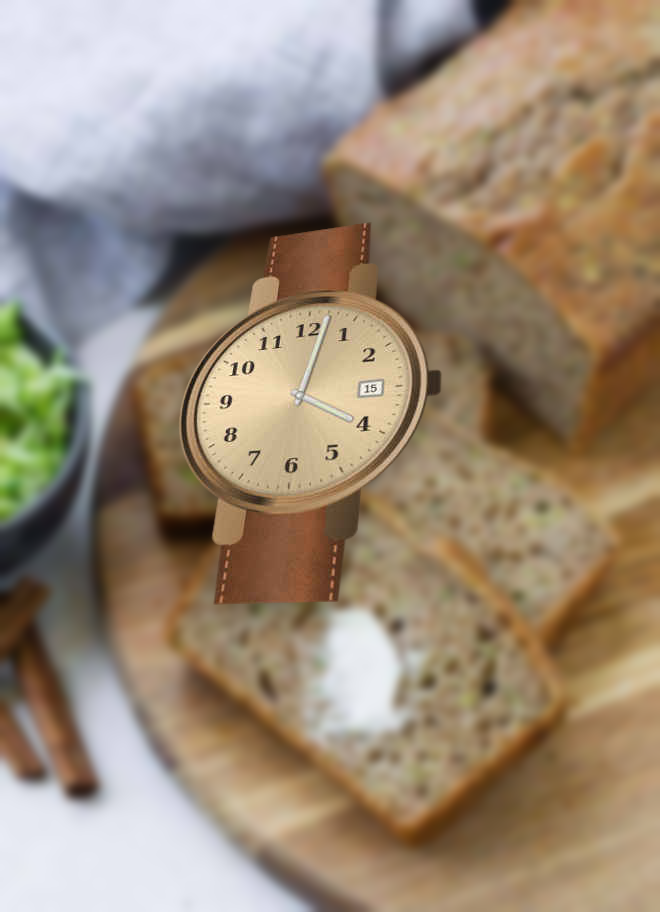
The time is 4:02
